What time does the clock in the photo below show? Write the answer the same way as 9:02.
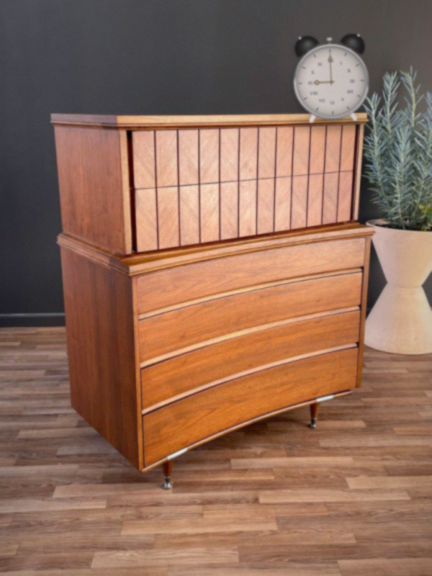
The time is 9:00
